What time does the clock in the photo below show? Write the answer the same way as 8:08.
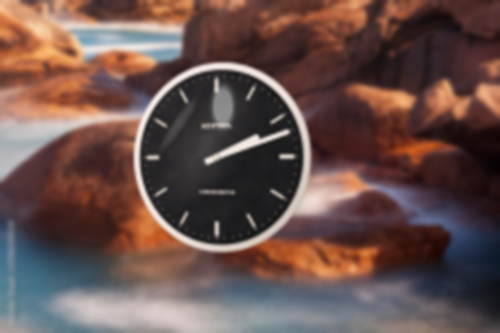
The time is 2:12
